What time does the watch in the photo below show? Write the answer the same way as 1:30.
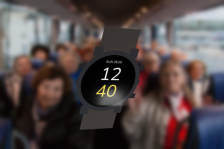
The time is 12:40
